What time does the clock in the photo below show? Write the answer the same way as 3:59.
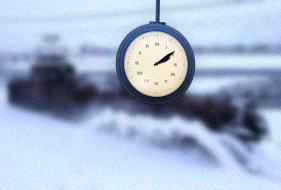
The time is 2:09
